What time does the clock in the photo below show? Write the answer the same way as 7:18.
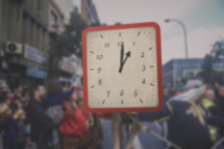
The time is 1:01
